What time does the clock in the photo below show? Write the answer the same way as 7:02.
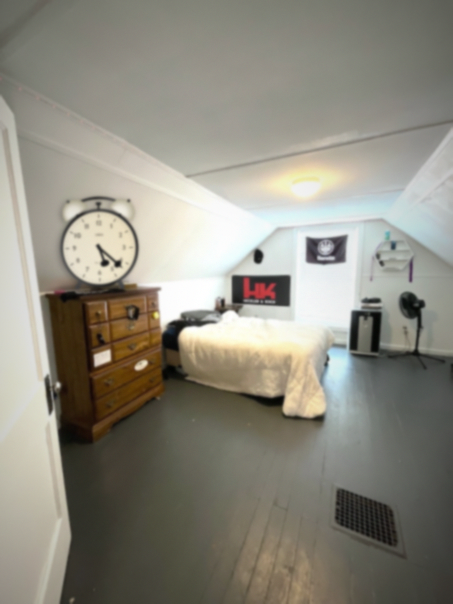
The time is 5:22
